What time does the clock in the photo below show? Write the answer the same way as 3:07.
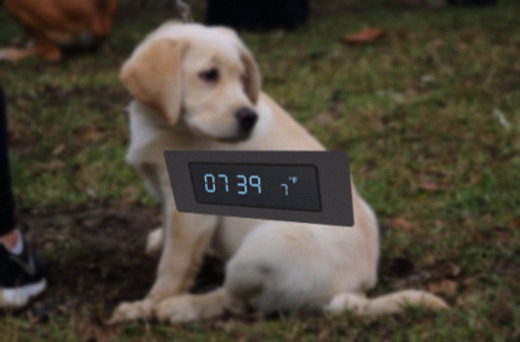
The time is 7:39
